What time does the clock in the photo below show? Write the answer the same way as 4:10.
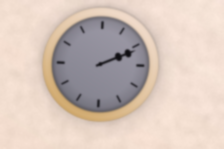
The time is 2:11
